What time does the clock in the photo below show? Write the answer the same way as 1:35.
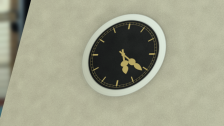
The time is 5:21
